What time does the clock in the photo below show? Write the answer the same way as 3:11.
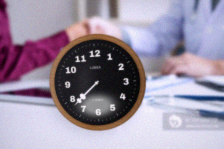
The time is 7:38
